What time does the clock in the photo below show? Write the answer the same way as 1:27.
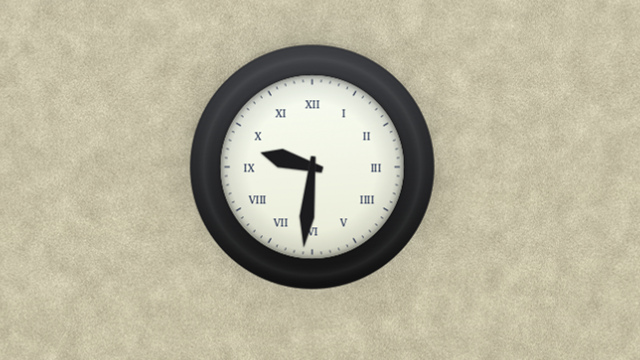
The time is 9:31
